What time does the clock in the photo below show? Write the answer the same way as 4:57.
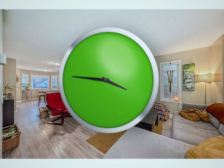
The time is 3:46
